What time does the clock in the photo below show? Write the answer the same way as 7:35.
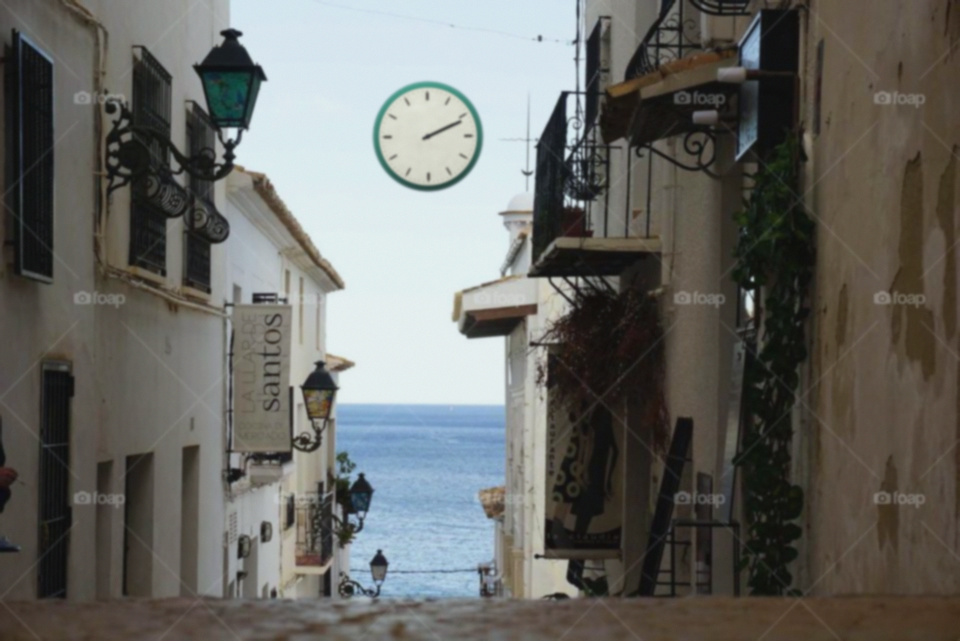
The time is 2:11
